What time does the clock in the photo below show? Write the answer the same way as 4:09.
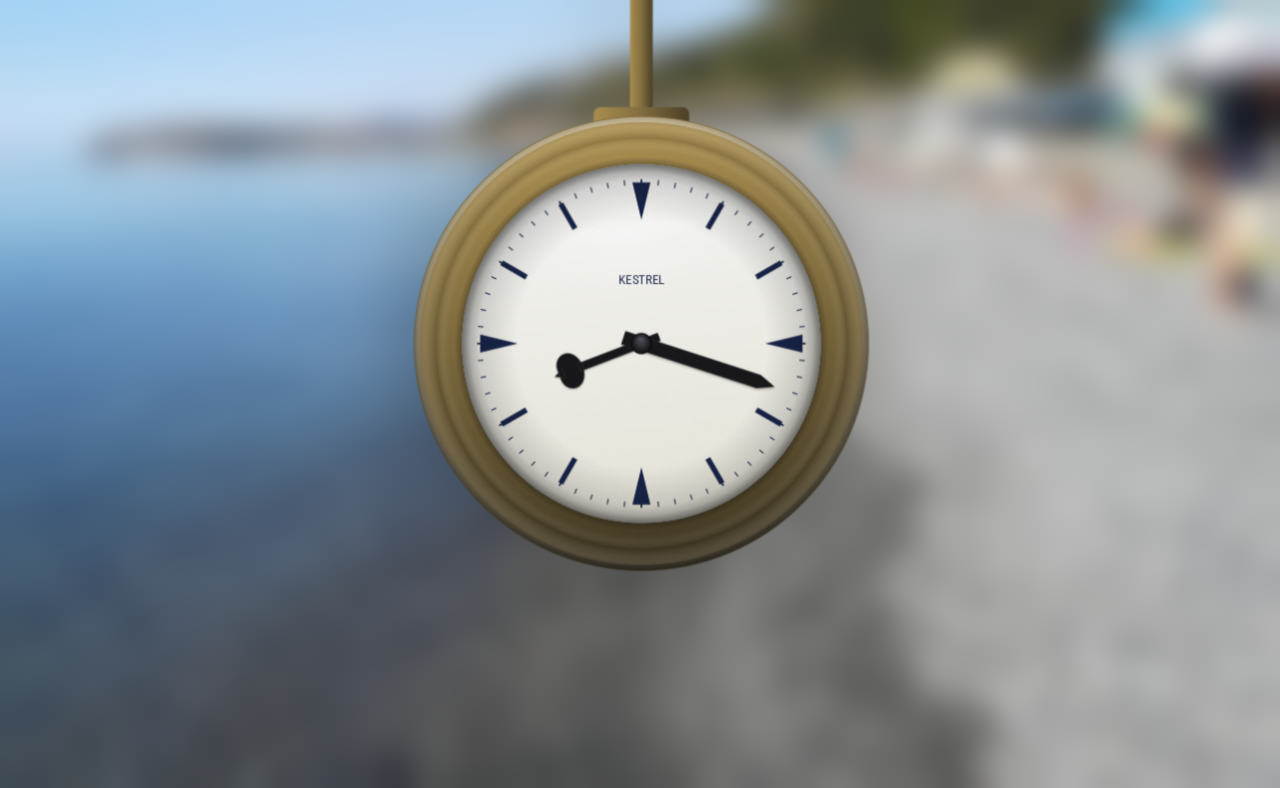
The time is 8:18
